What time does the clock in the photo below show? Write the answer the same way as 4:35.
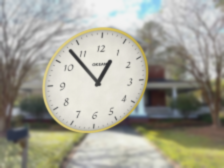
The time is 12:53
